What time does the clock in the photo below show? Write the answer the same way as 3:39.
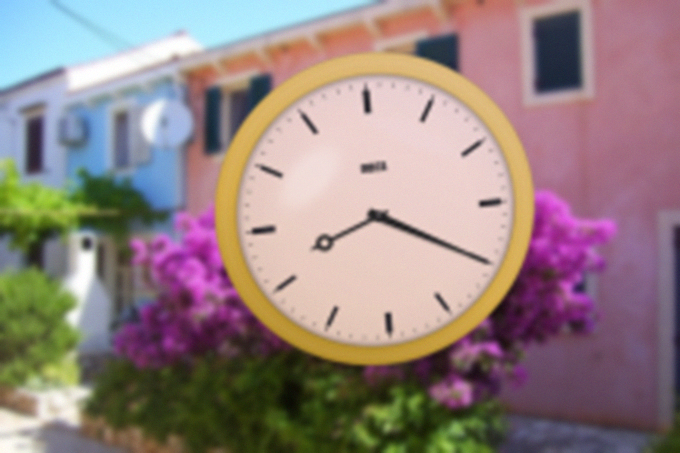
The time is 8:20
